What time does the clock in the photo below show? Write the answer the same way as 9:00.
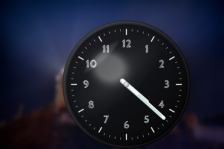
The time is 4:22
